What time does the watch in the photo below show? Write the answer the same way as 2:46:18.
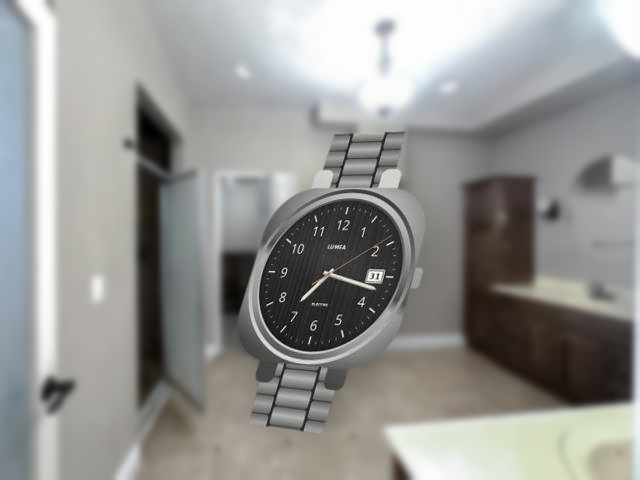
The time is 7:17:09
